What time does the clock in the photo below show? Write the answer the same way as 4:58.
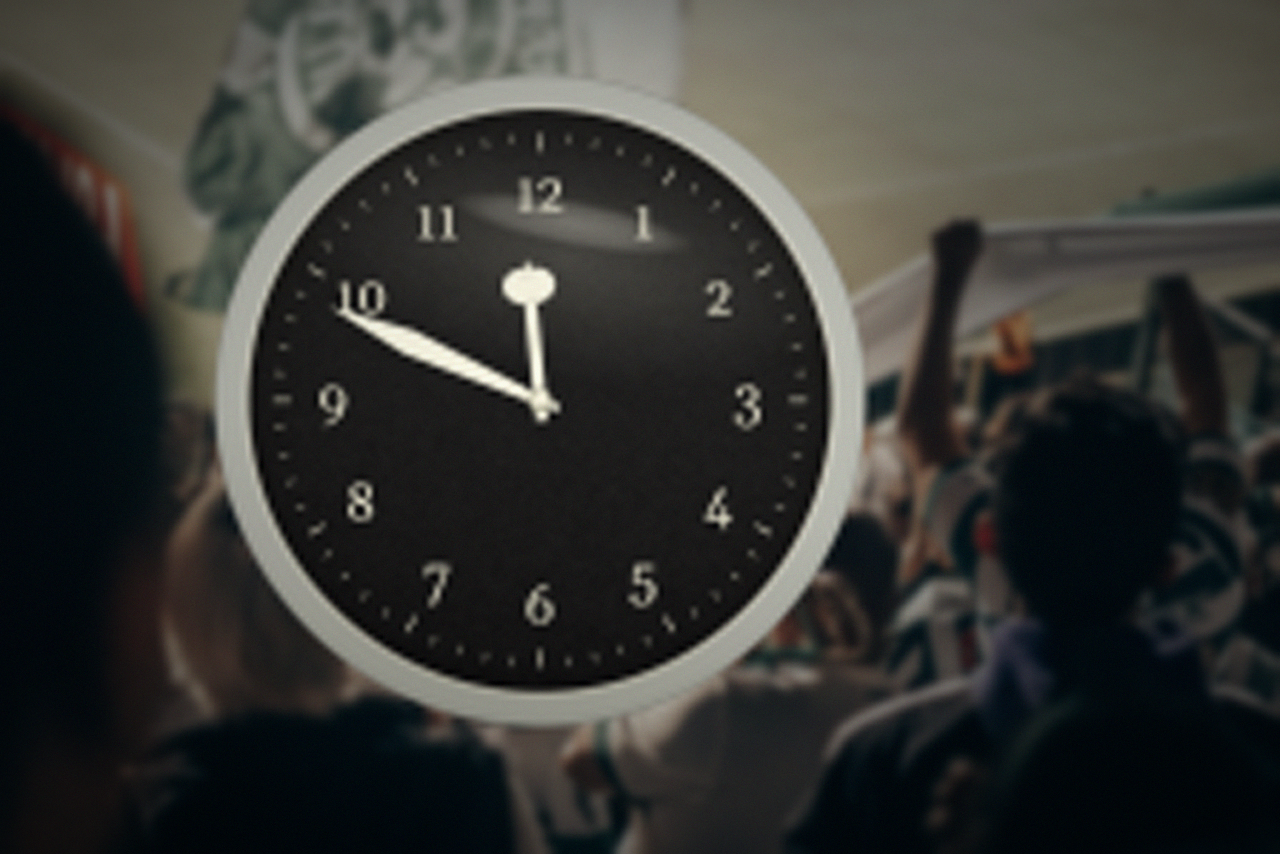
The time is 11:49
